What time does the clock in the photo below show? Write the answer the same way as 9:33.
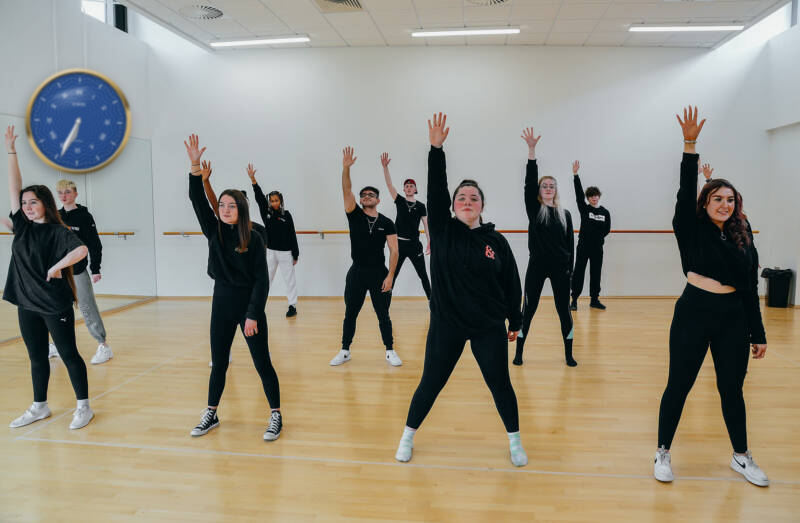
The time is 6:34
